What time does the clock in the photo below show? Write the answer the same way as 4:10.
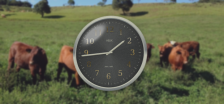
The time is 1:44
